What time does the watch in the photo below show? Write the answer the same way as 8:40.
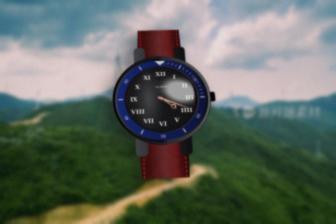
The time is 4:19
